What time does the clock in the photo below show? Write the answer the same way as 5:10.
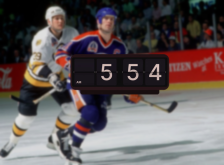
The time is 5:54
